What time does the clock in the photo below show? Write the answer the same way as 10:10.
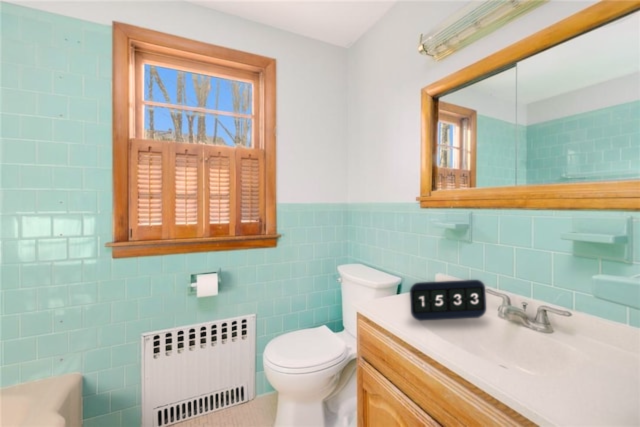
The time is 15:33
